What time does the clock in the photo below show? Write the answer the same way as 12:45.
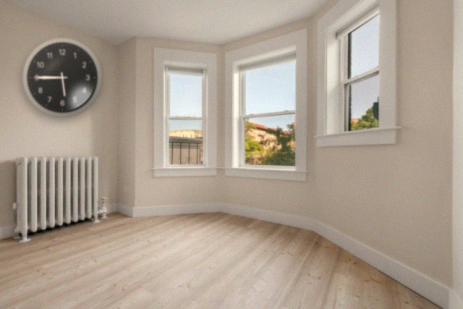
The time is 5:45
